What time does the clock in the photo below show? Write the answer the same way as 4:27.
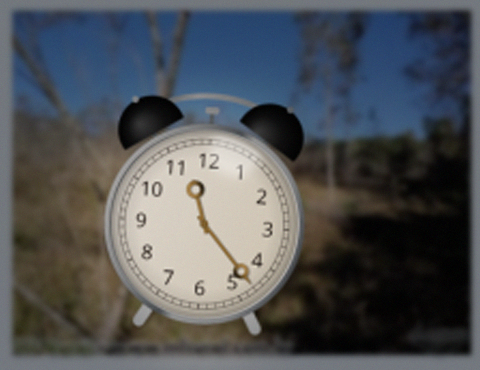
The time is 11:23
